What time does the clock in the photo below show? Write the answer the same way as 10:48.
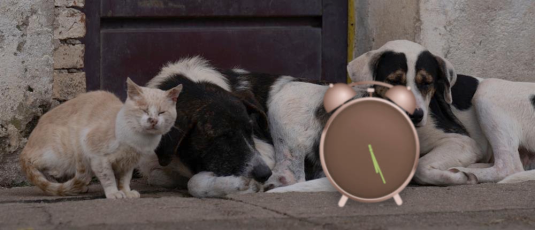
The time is 5:26
